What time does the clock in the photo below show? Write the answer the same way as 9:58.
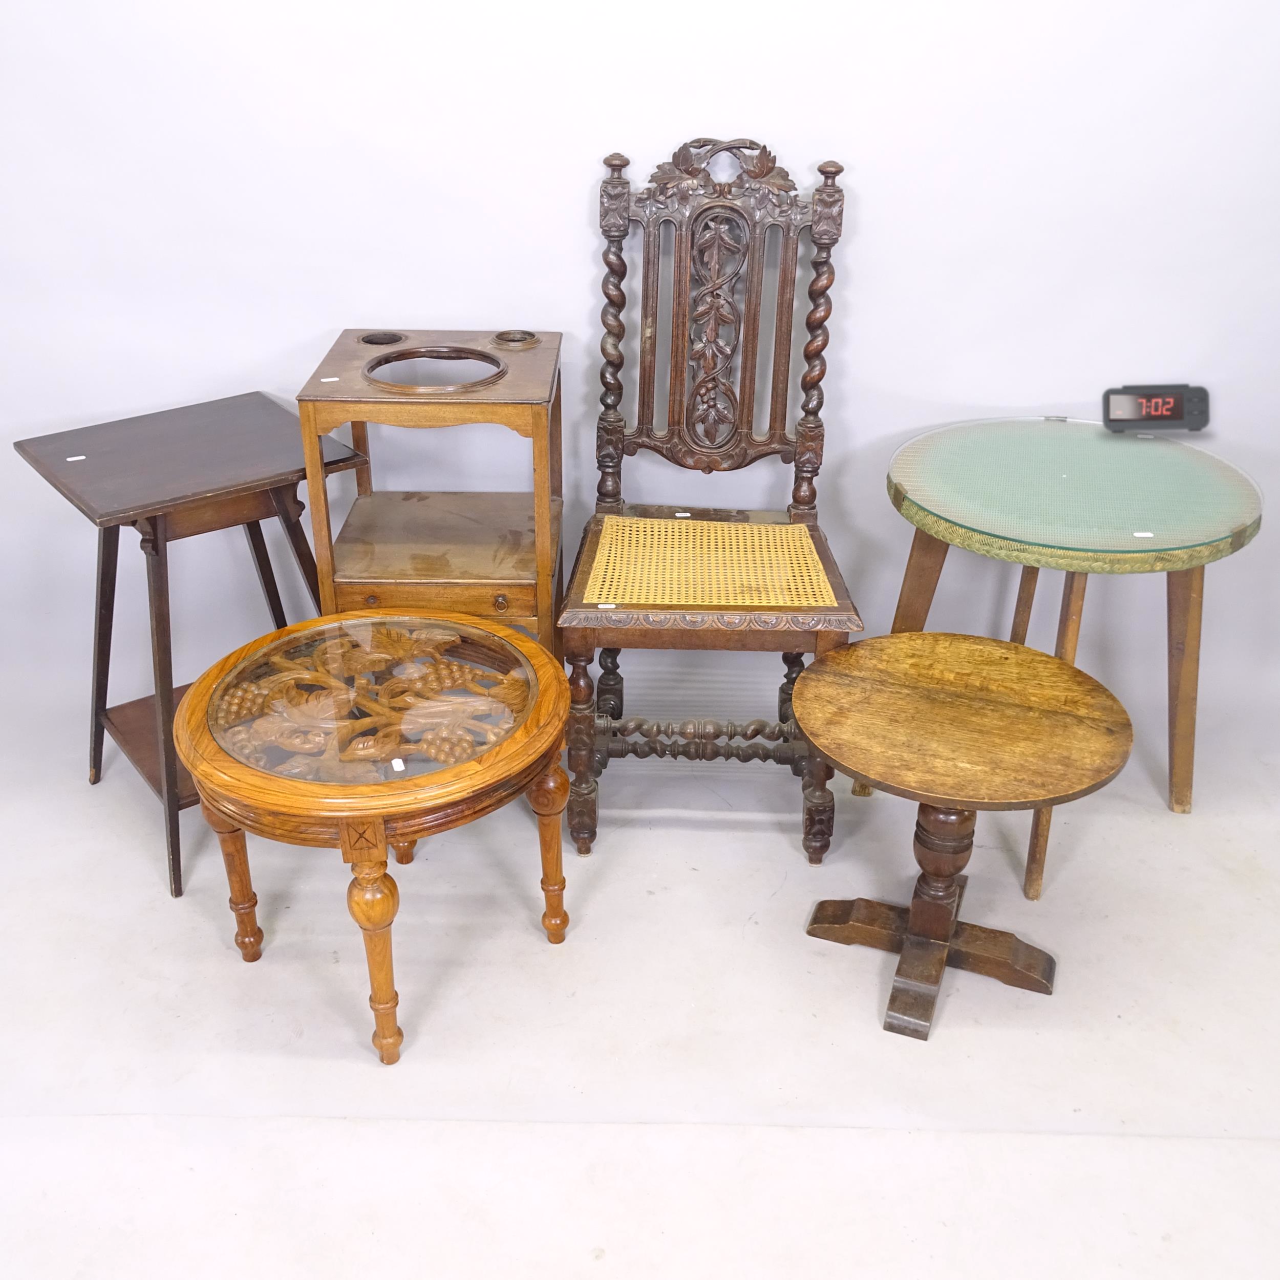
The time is 7:02
